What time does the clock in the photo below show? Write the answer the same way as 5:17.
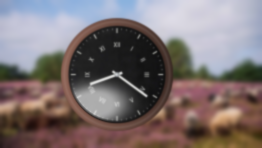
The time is 8:21
